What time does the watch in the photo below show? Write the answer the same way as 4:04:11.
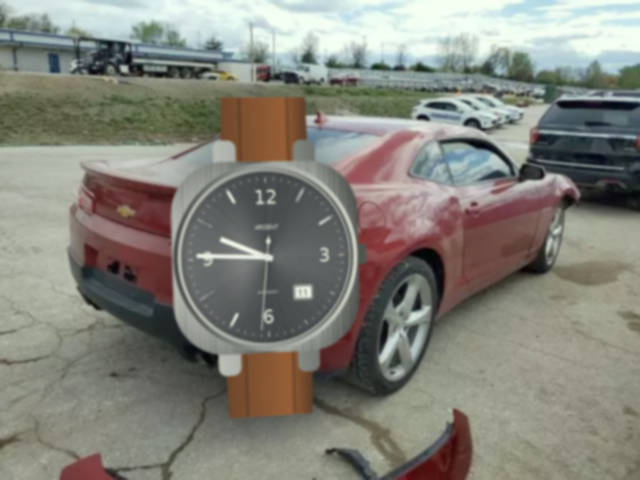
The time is 9:45:31
